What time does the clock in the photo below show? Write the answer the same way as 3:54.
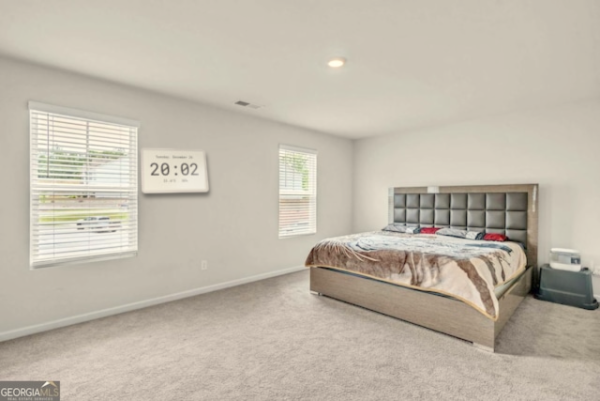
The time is 20:02
